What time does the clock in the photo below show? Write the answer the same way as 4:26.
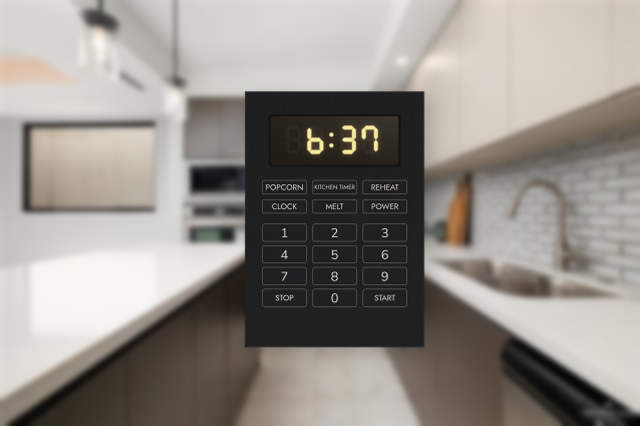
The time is 6:37
